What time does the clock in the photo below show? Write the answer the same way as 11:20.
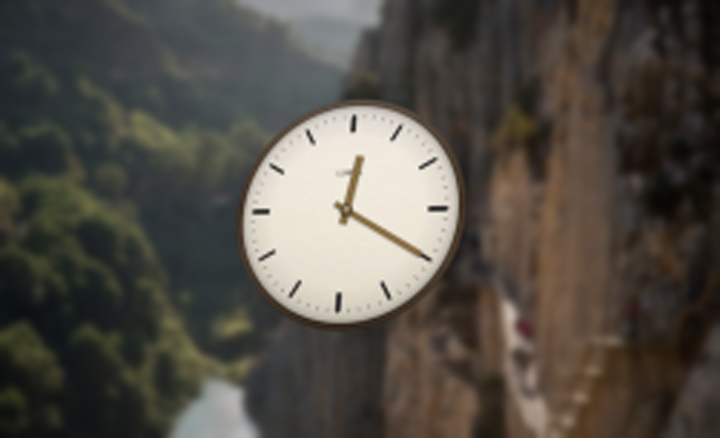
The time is 12:20
